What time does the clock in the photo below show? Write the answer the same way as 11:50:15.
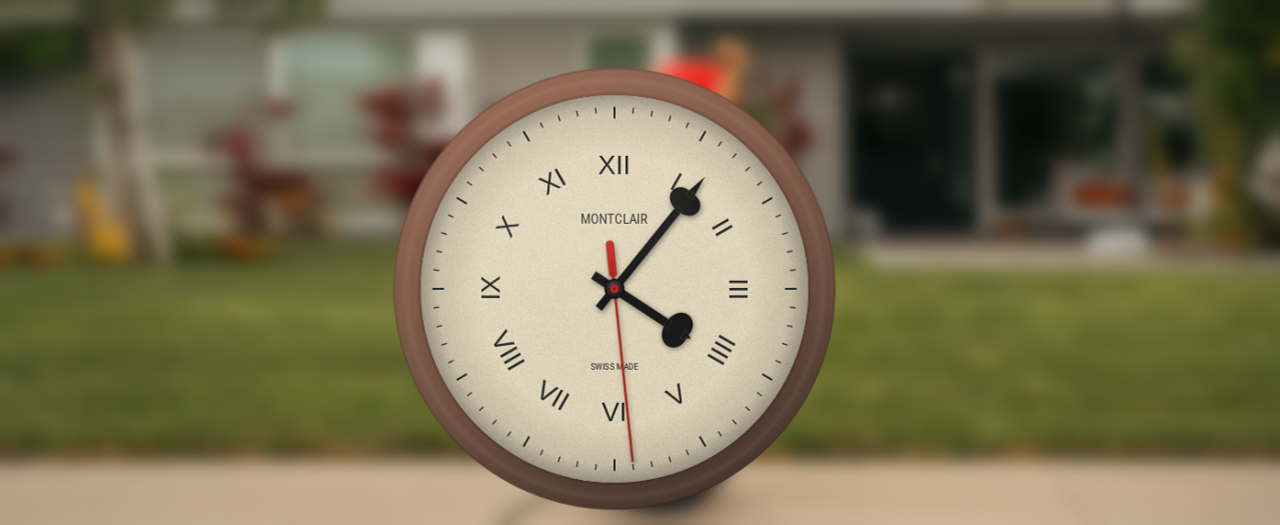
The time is 4:06:29
